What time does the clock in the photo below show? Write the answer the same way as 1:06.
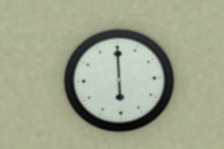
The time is 6:00
